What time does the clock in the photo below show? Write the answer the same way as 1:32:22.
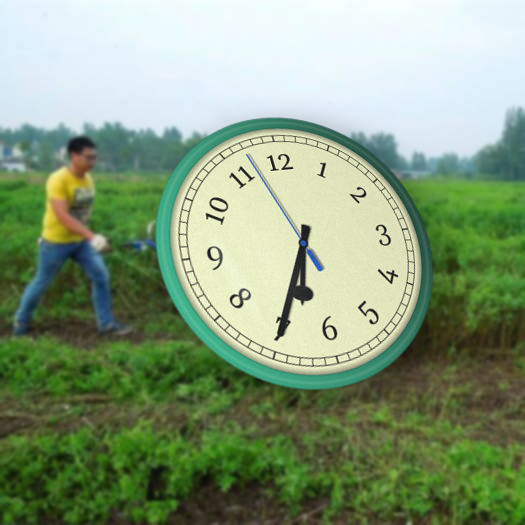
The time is 6:34:57
